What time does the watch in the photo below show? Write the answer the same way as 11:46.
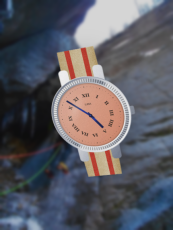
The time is 4:52
